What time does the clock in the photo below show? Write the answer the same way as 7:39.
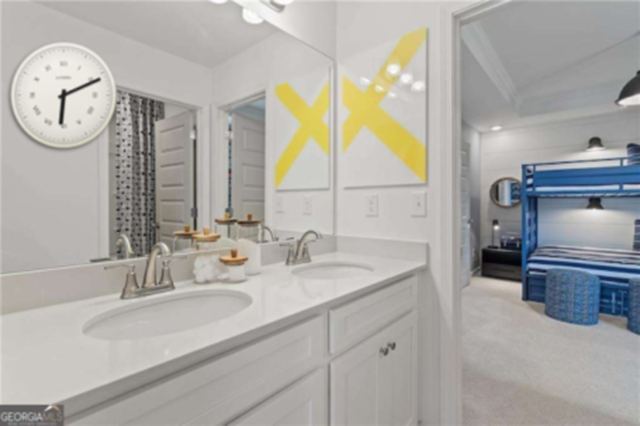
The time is 6:11
